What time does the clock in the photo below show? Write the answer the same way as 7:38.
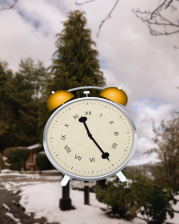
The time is 11:25
